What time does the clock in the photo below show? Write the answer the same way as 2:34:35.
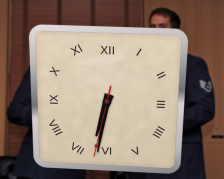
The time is 6:31:32
